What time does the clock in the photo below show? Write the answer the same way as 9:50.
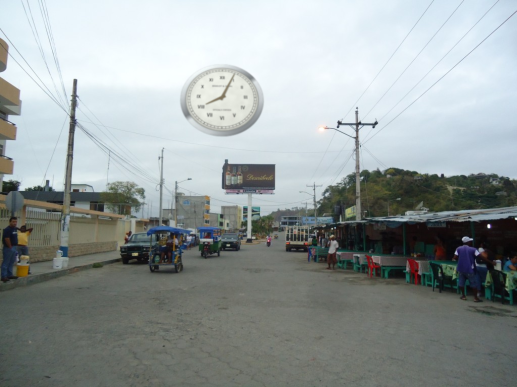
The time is 8:04
